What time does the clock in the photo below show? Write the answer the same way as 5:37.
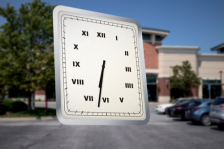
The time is 6:32
